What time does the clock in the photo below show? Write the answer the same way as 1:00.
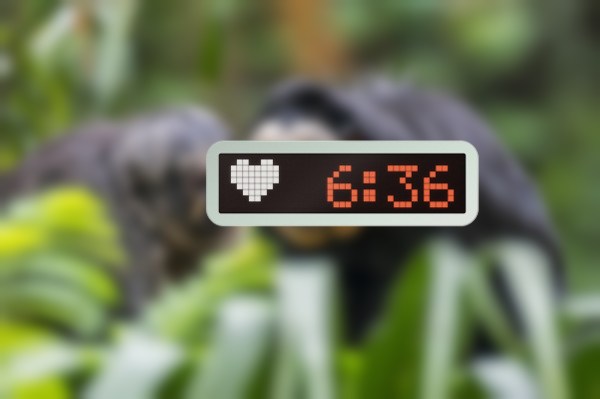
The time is 6:36
